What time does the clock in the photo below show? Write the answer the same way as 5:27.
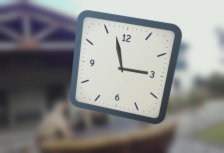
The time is 2:57
